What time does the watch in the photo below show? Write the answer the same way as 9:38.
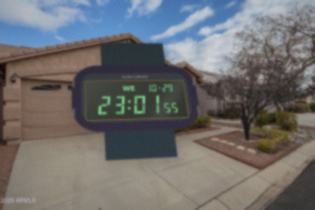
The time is 23:01
